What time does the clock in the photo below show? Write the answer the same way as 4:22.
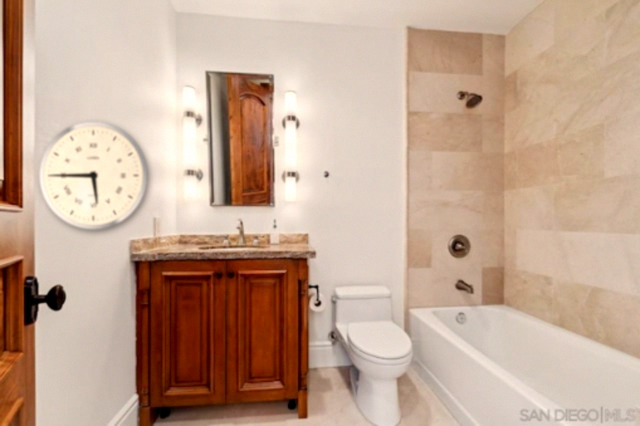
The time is 5:45
